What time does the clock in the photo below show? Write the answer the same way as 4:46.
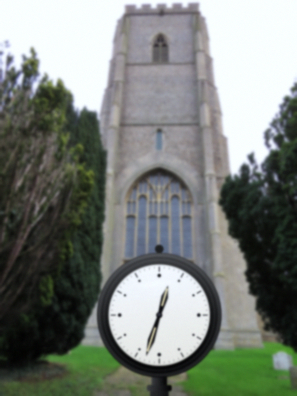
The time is 12:33
